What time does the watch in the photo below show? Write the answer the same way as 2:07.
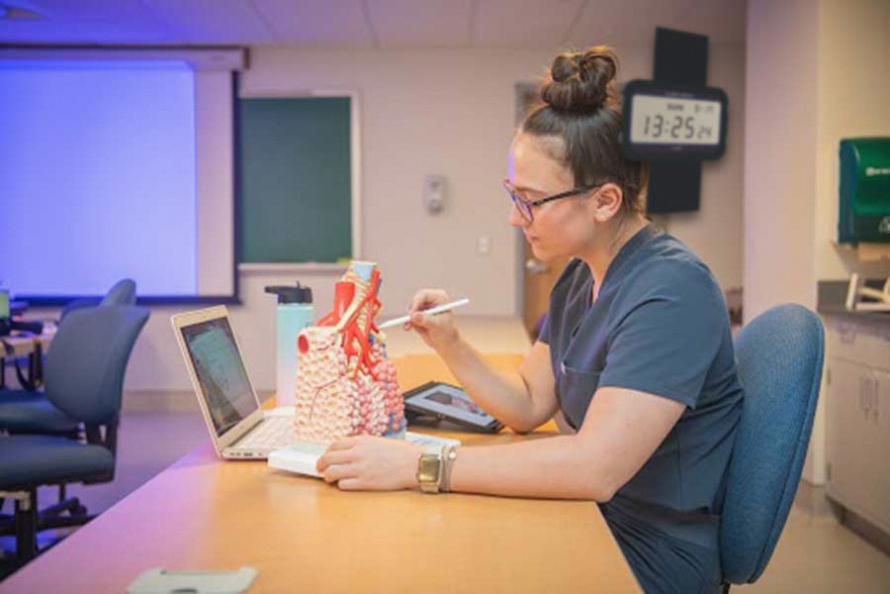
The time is 13:25
